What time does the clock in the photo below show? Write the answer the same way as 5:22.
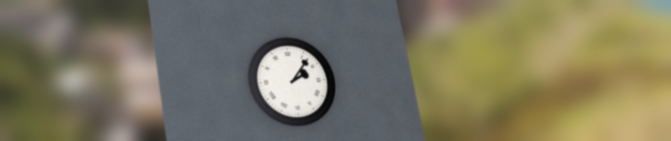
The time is 2:07
